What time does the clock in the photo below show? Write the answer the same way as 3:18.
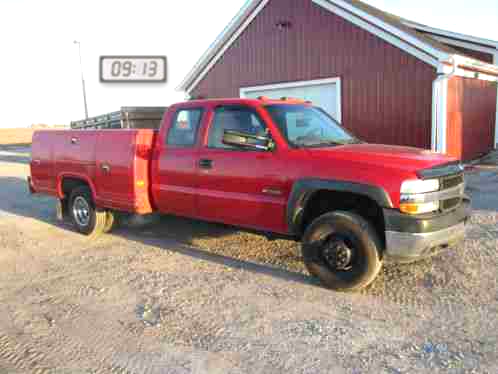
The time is 9:13
